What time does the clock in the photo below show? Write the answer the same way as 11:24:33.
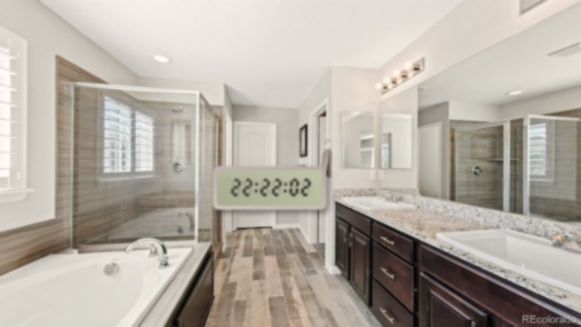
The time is 22:22:02
